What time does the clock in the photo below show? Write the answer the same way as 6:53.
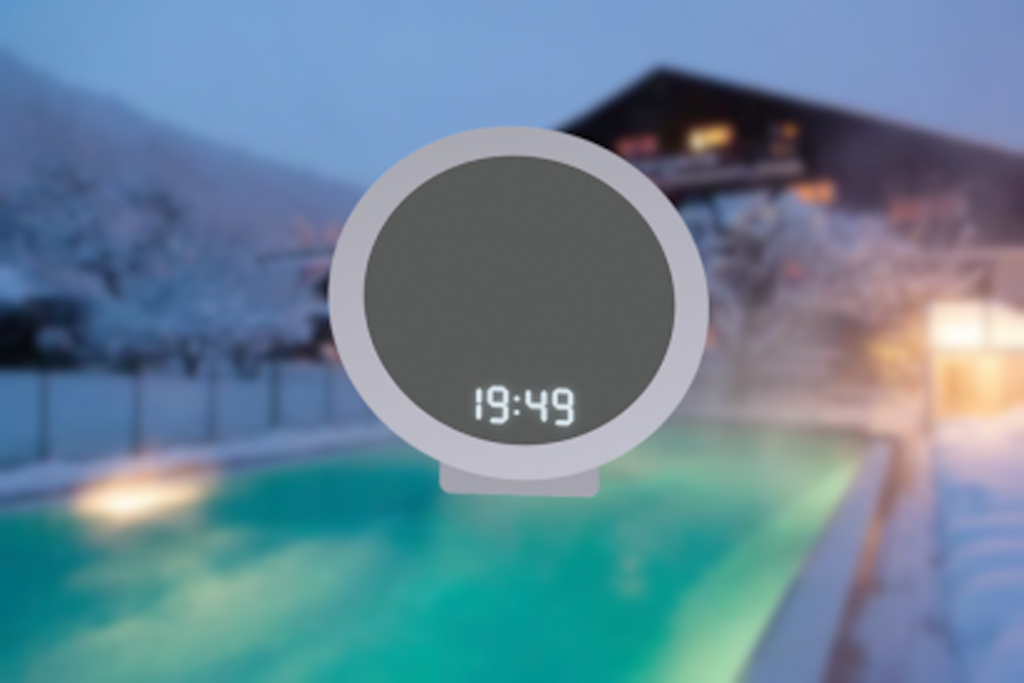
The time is 19:49
